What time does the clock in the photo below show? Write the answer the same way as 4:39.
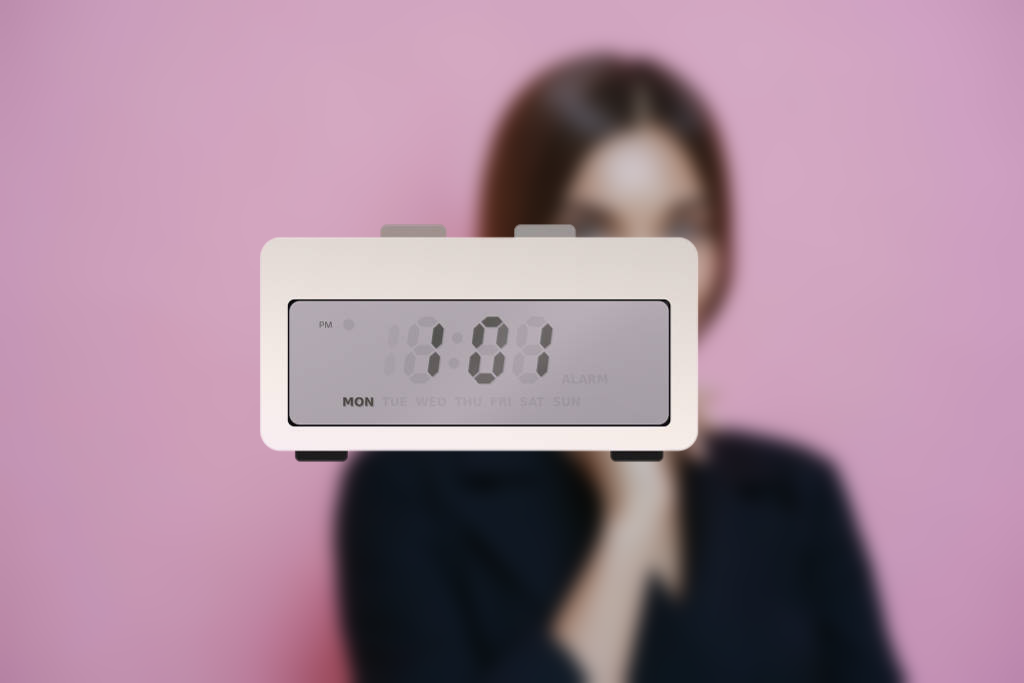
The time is 1:01
